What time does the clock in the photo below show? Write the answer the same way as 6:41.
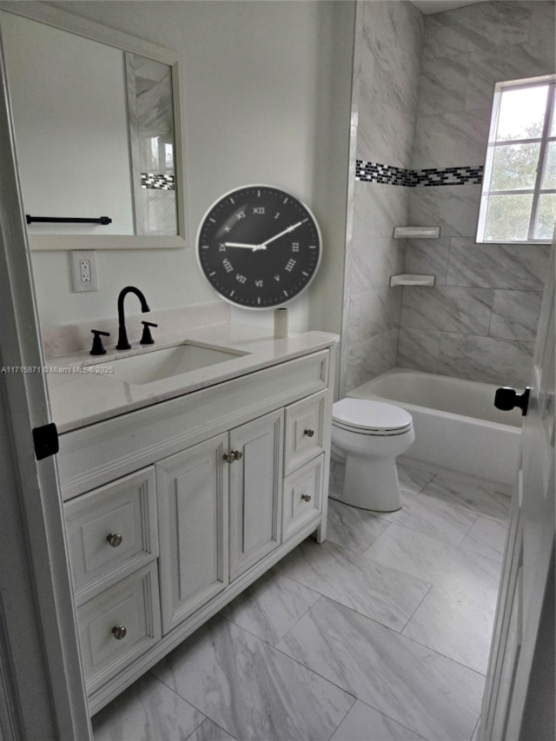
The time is 9:10
